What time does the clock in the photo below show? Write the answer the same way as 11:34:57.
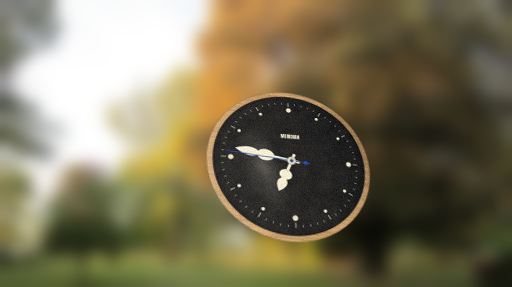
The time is 6:46:46
